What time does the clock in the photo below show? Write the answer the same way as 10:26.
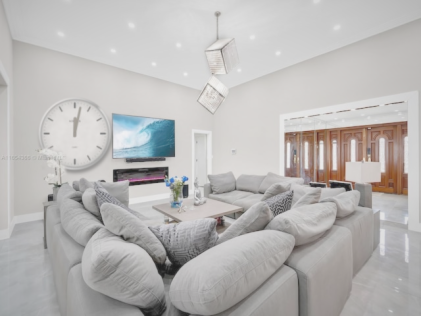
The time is 12:02
